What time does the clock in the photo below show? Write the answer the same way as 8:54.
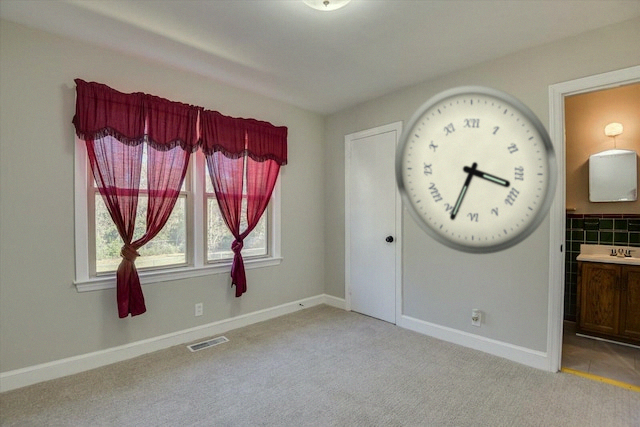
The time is 3:34
